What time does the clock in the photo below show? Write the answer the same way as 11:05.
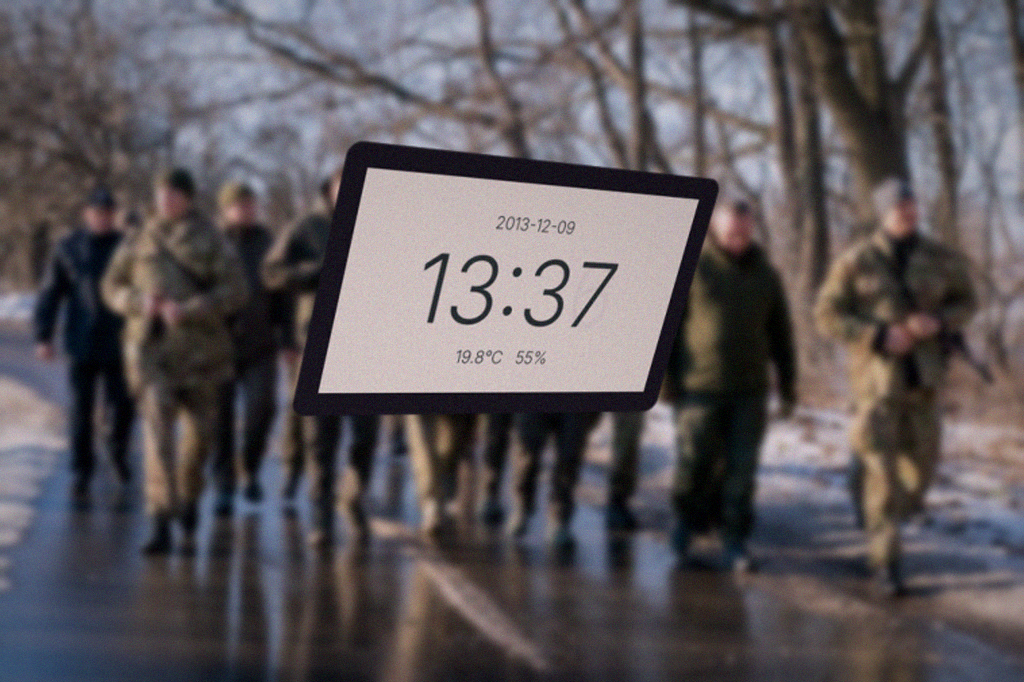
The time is 13:37
